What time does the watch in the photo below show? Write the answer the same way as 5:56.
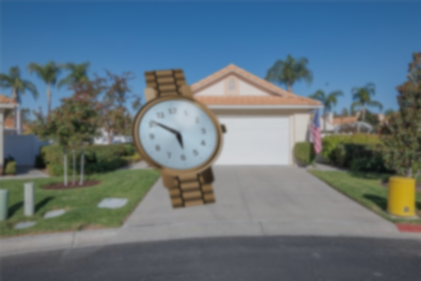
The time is 5:51
